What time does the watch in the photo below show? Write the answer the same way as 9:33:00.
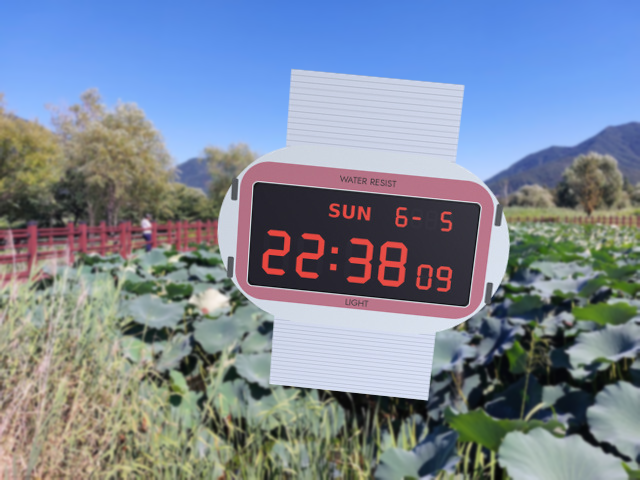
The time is 22:38:09
